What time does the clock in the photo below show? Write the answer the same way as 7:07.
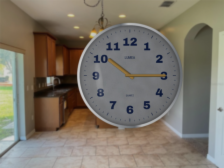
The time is 10:15
